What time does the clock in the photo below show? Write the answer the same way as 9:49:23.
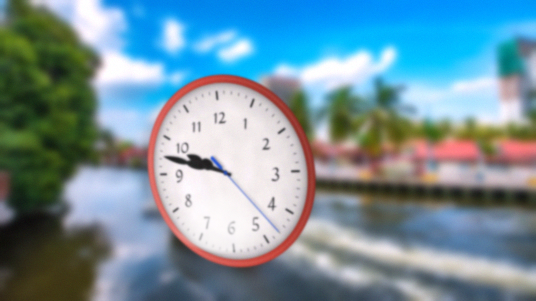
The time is 9:47:23
